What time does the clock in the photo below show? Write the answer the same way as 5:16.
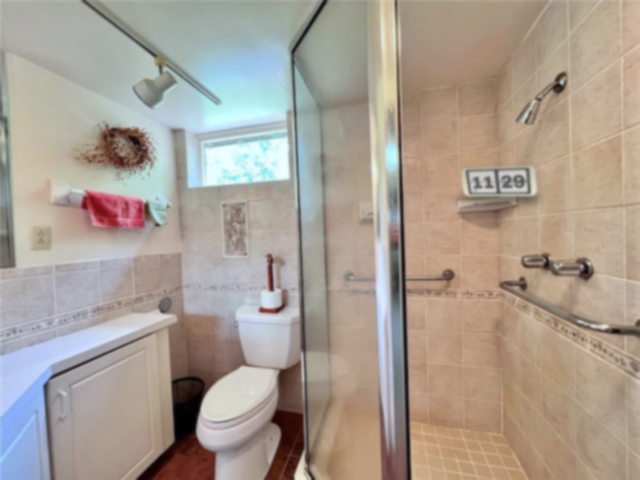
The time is 11:29
